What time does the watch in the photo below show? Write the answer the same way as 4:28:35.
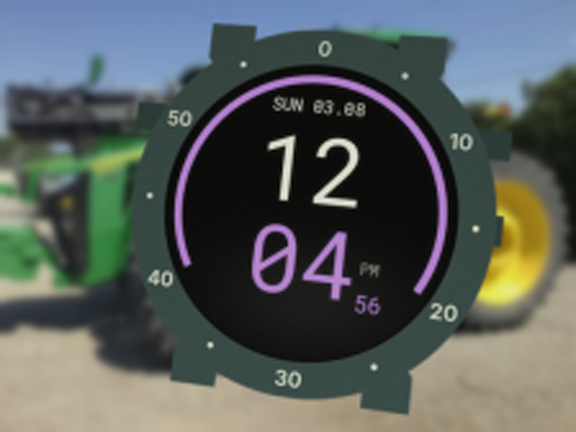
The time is 12:04:56
